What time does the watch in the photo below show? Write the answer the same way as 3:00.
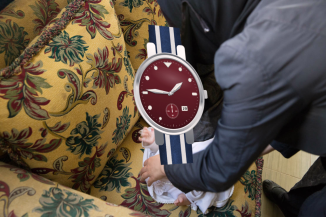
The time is 1:46
